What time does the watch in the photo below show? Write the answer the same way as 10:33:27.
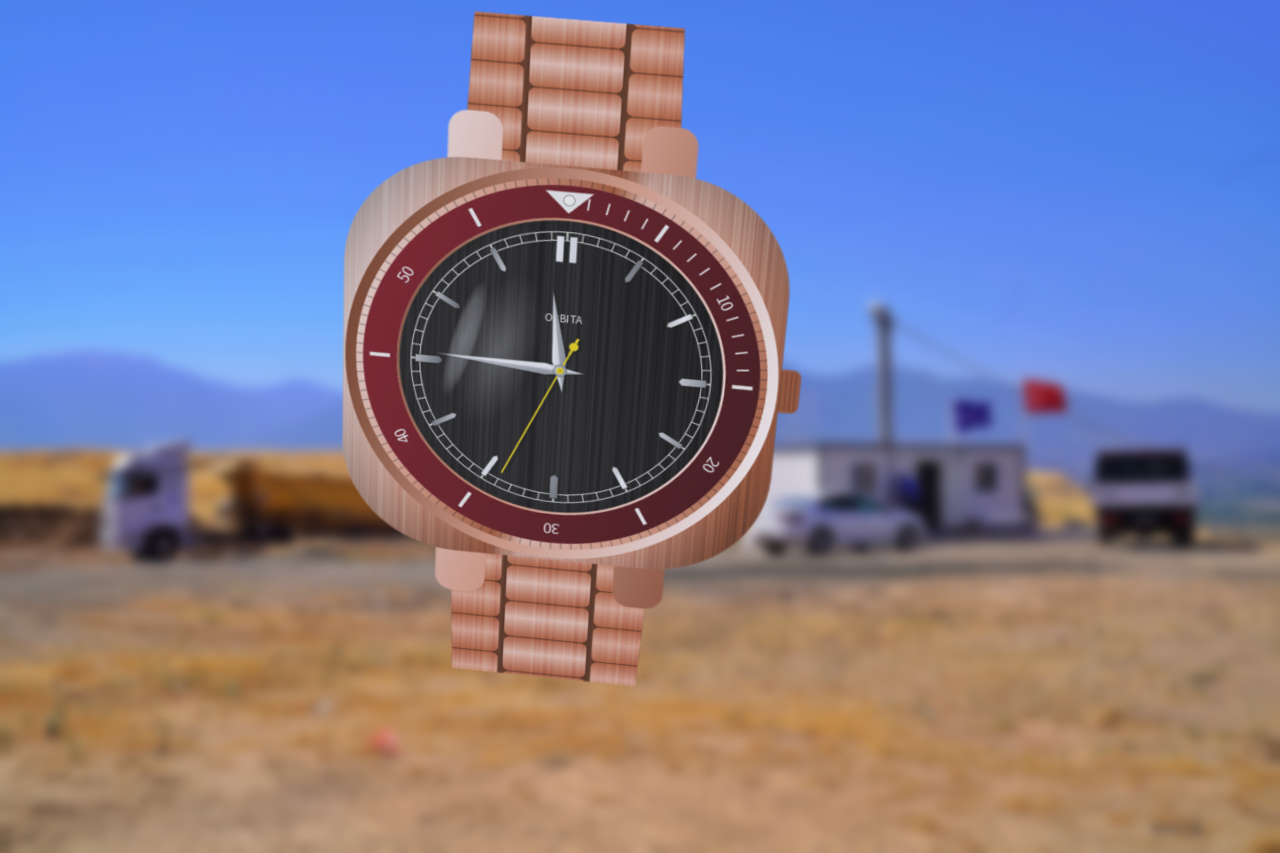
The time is 11:45:34
